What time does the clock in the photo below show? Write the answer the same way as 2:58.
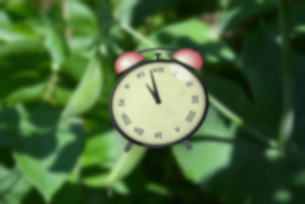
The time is 10:58
